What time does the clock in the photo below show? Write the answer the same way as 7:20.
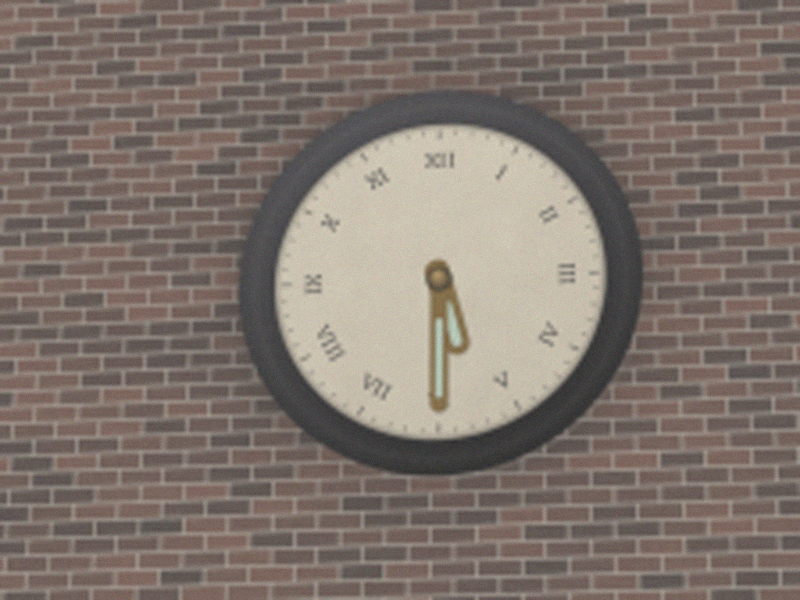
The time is 5:30
